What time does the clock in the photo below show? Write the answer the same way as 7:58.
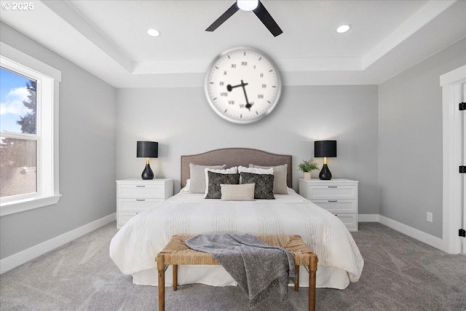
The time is 8:27
